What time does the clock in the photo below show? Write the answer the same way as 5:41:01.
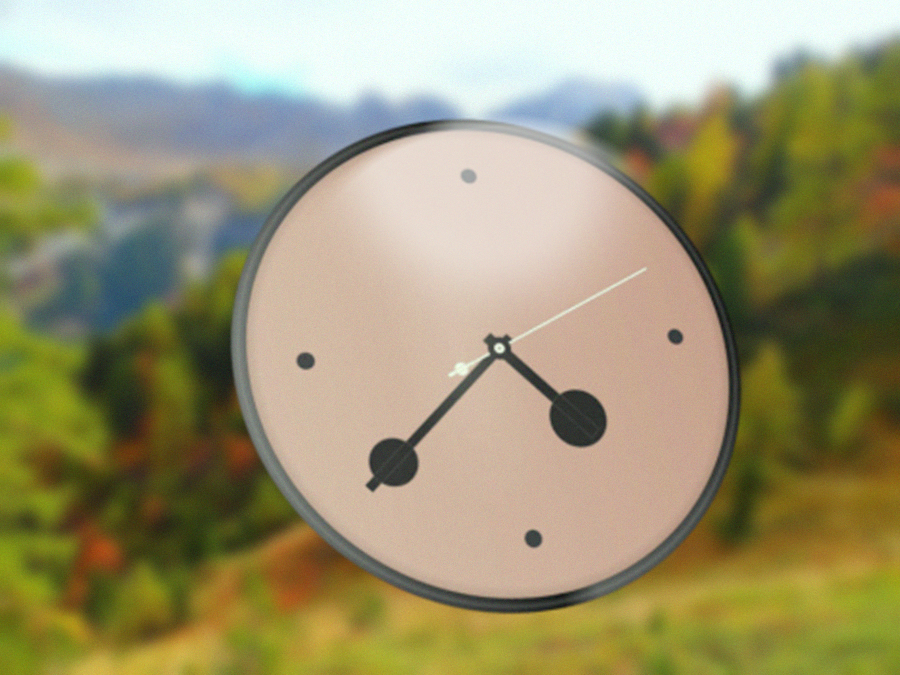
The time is 4:38:11
